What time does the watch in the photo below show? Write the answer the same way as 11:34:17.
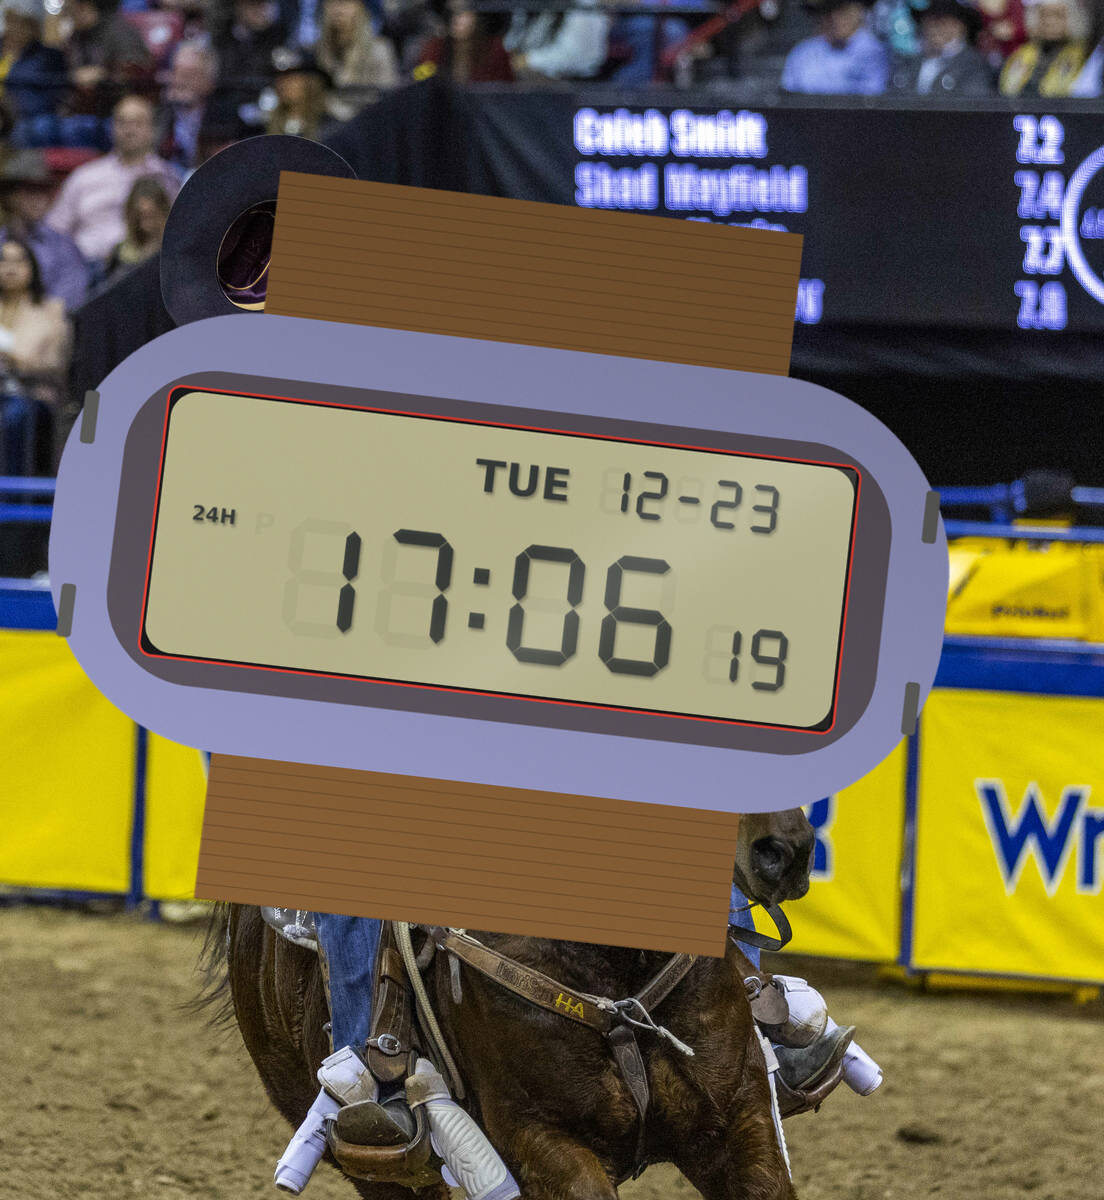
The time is 17:06:19
